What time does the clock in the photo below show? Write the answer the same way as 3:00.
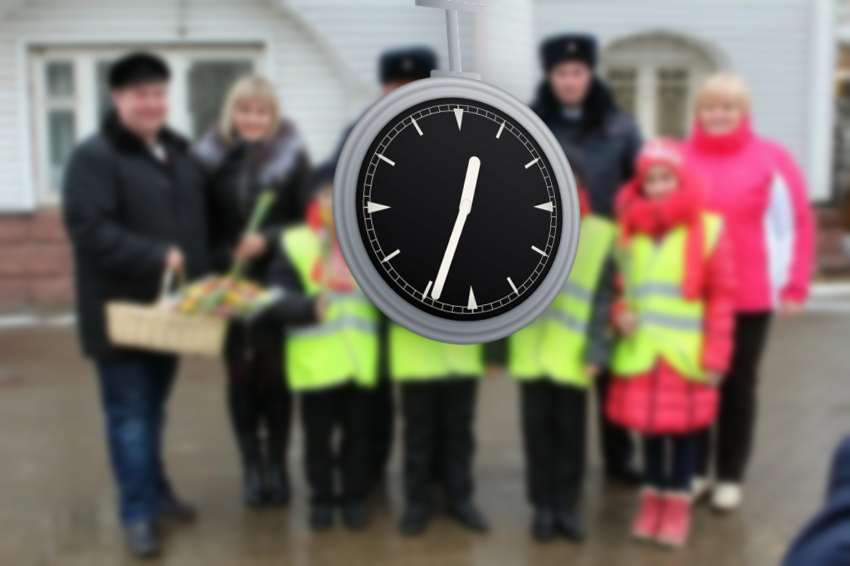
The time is 12:34
